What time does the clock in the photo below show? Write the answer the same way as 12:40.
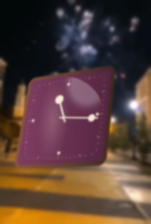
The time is 11:16
